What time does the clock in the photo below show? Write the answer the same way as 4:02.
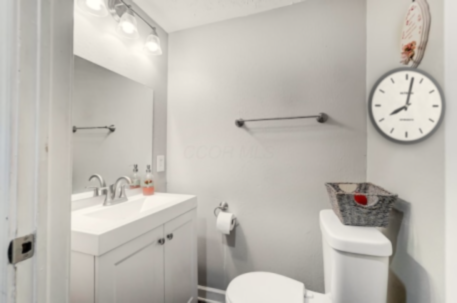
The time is 8:02
